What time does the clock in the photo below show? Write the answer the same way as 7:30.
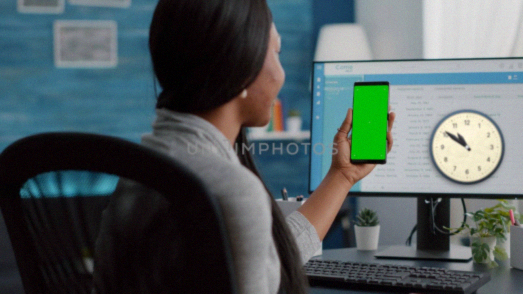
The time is 10:51
